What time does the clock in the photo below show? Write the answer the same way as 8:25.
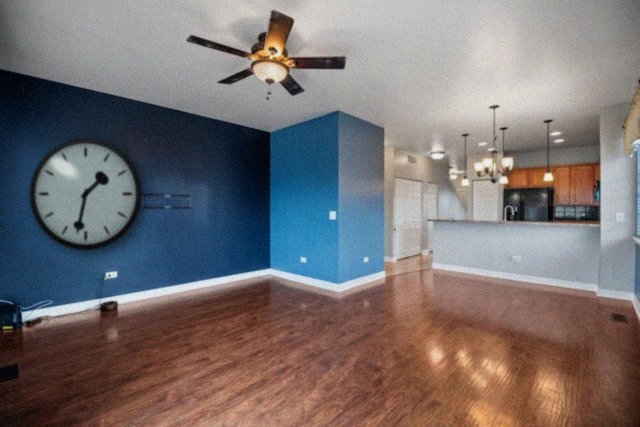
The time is 1:32
